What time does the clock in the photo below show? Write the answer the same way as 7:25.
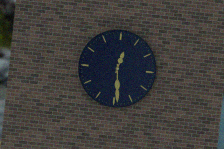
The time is 12:29
